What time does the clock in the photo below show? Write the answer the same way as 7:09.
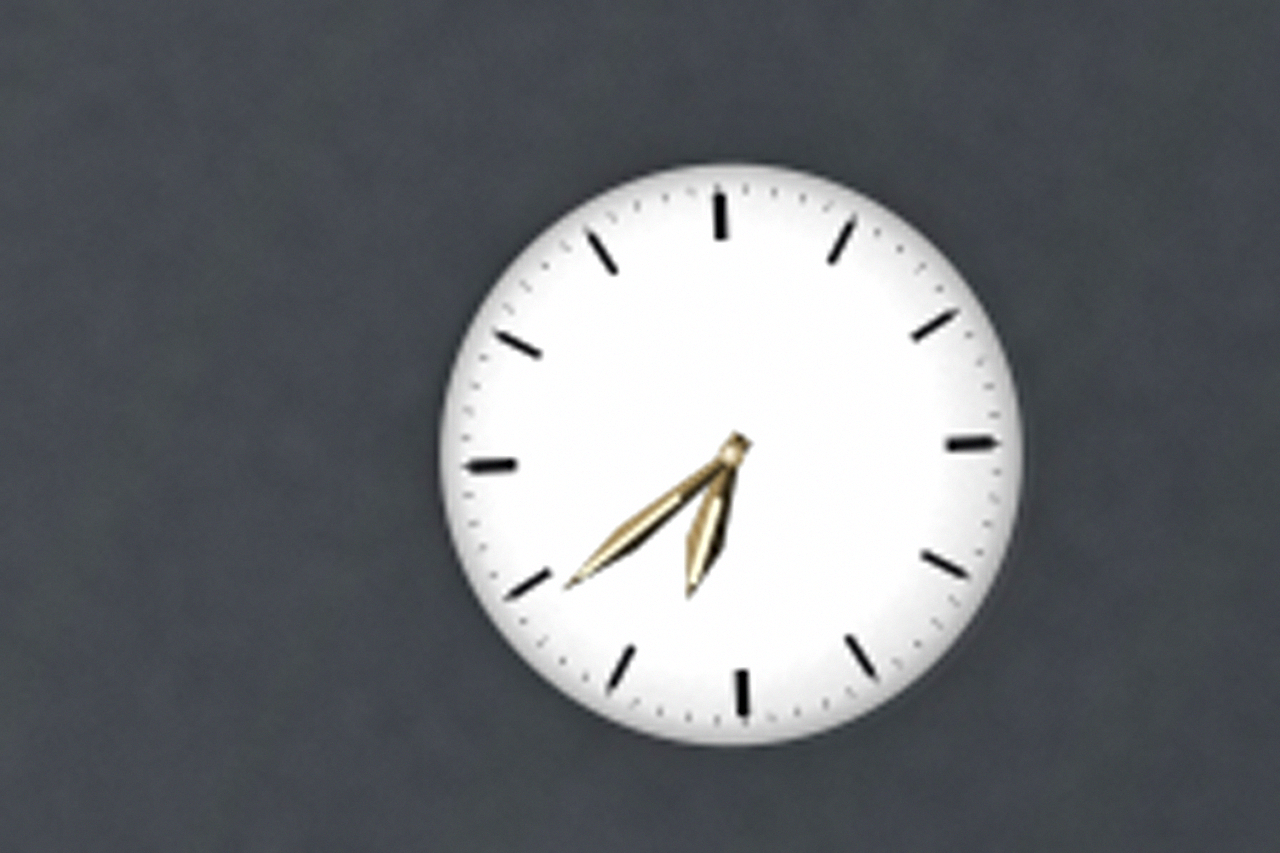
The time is 6:39
